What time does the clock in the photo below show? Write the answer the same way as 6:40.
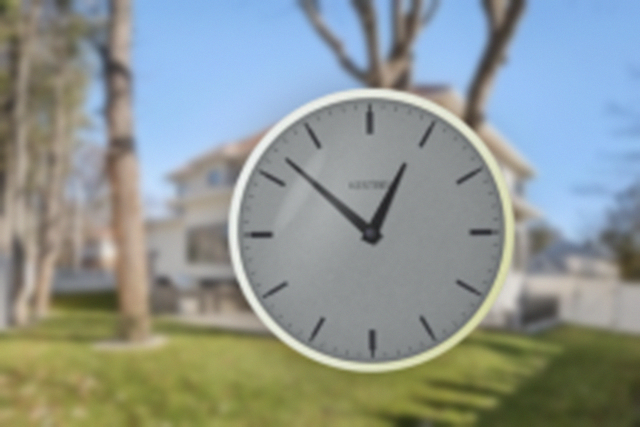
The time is 12:52
